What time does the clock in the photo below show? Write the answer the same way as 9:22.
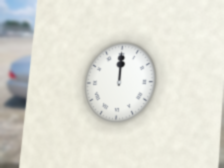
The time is 12:00
